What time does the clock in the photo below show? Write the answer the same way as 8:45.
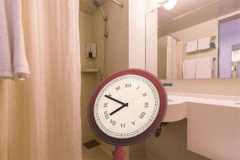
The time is 7:49
